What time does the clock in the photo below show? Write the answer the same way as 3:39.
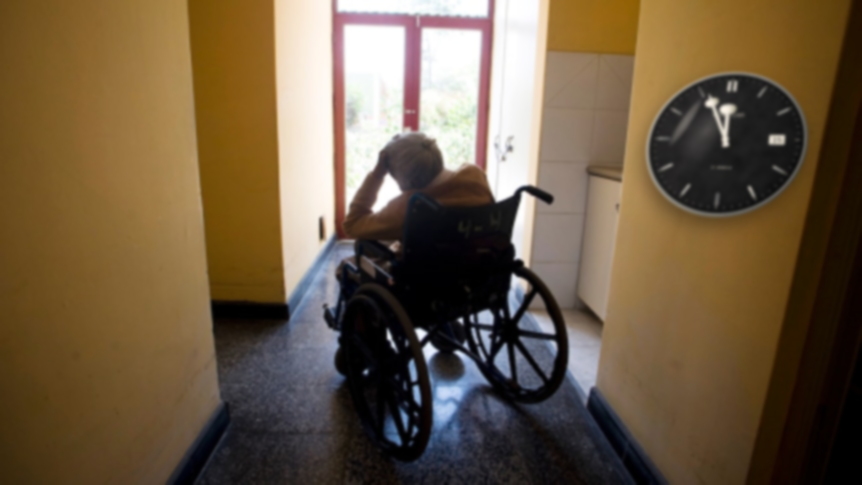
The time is 11:56
